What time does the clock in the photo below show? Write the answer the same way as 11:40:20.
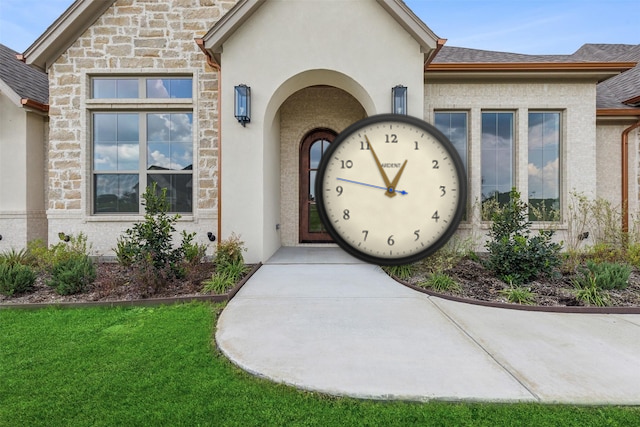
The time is 12:55:47
